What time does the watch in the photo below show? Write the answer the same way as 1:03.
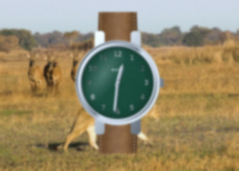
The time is 12:31
